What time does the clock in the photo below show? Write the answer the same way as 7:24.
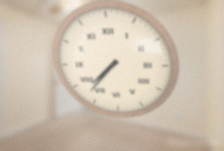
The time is 7:37
